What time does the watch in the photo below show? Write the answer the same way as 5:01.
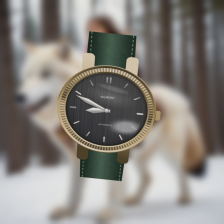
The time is 8:49
